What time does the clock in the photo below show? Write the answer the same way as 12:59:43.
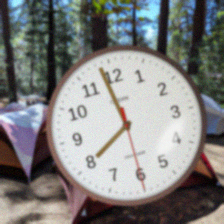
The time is 7:58:30
